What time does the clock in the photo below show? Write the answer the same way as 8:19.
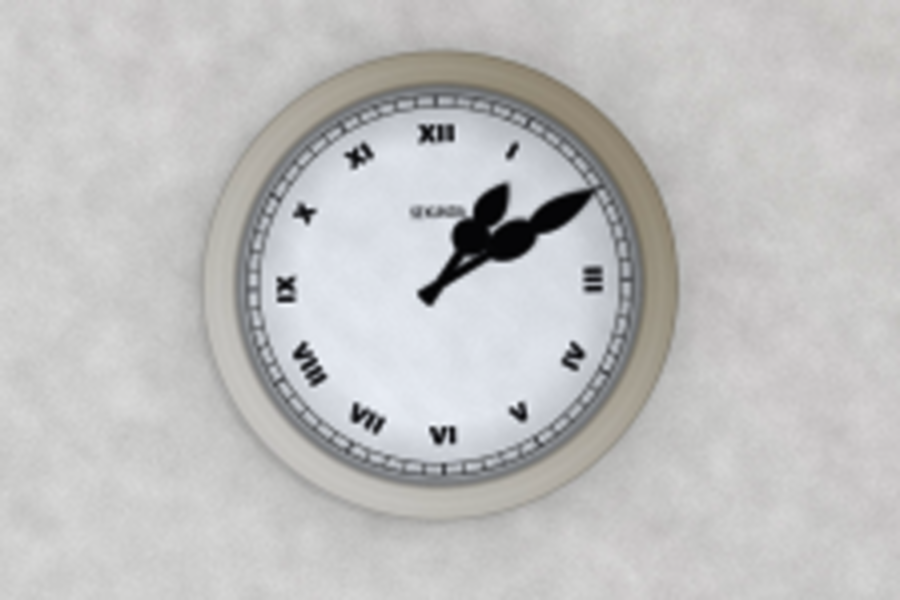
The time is 1:10
